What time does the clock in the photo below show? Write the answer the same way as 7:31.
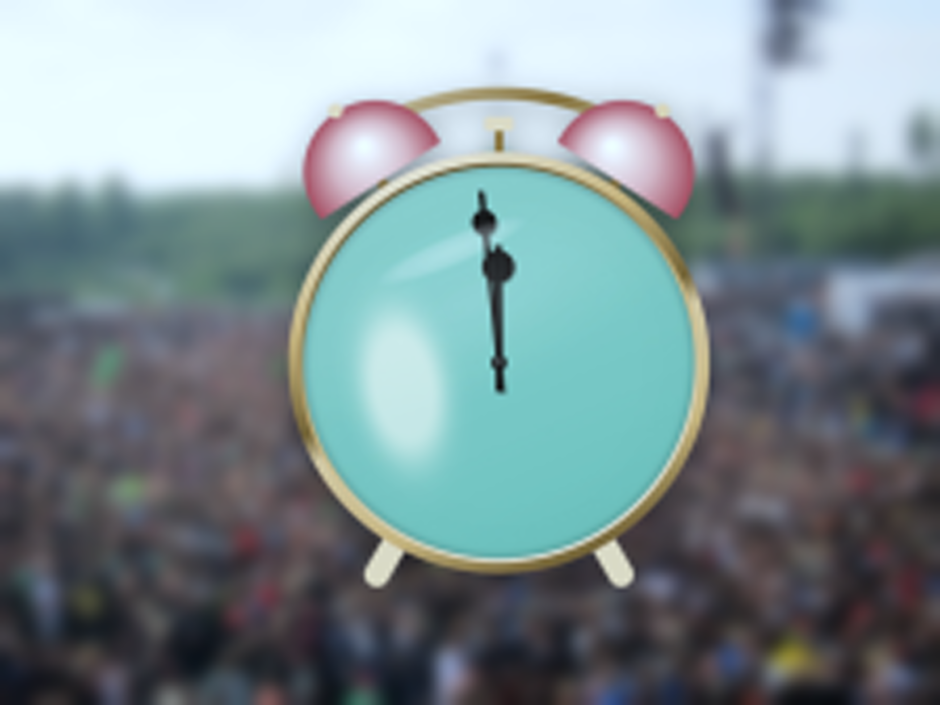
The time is 11:59
